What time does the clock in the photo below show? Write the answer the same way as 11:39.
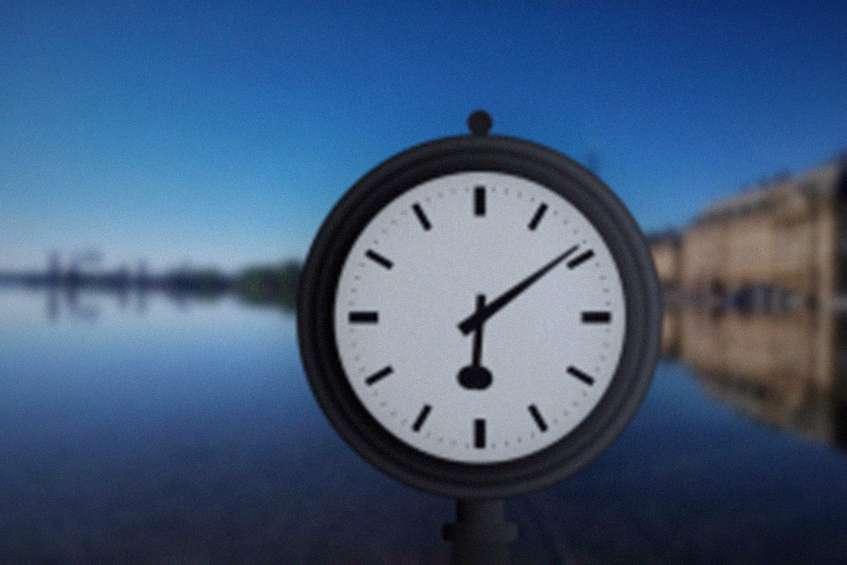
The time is 6:09
